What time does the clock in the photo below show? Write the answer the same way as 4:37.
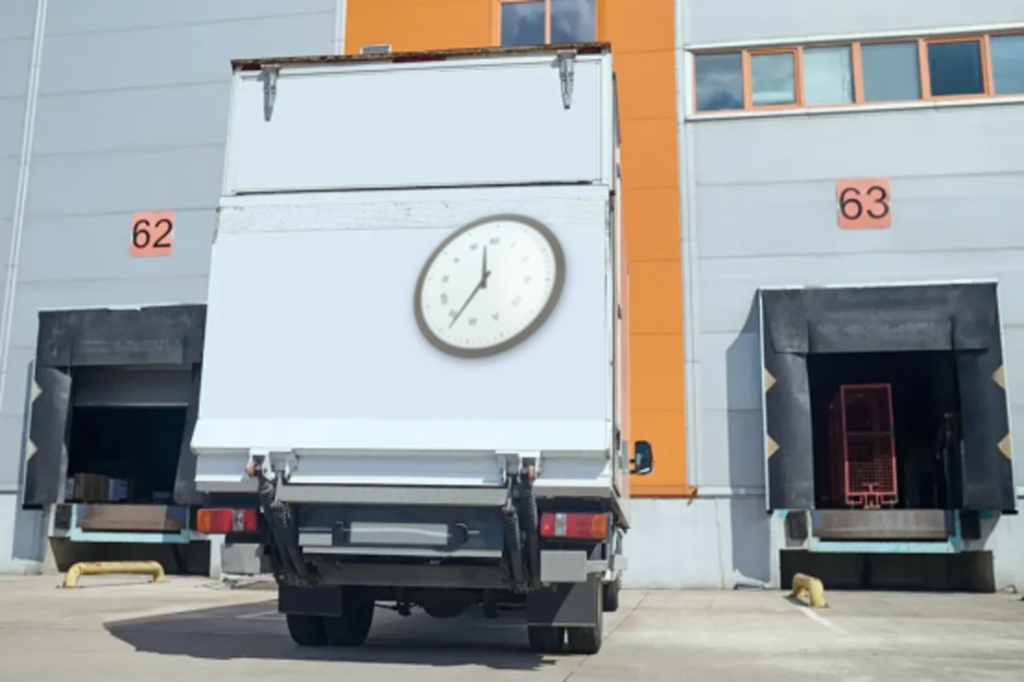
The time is 11:34
